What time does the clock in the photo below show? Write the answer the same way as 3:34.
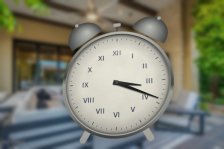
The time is 3:19
